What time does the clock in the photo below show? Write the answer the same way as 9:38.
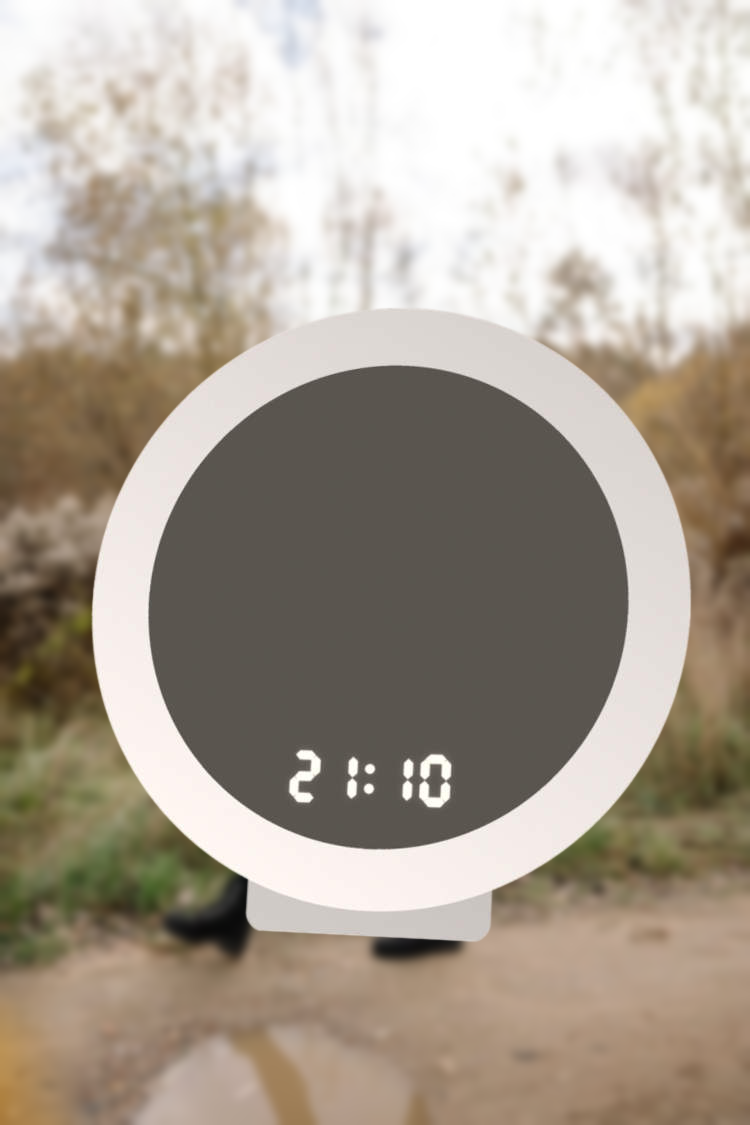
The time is 21:10
